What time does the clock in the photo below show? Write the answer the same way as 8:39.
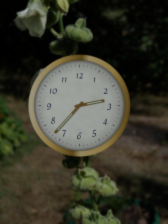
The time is 2:37
